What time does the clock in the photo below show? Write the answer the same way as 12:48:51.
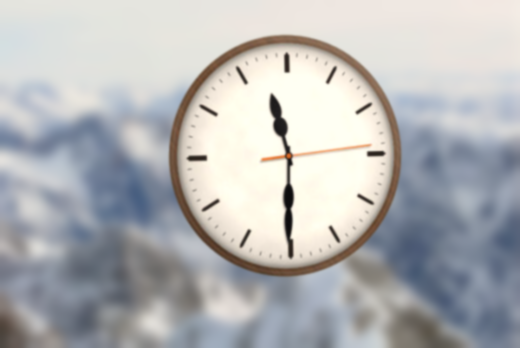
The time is 11:30:14
